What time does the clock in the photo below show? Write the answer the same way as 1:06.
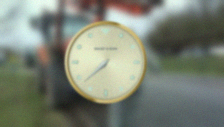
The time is 7:38
